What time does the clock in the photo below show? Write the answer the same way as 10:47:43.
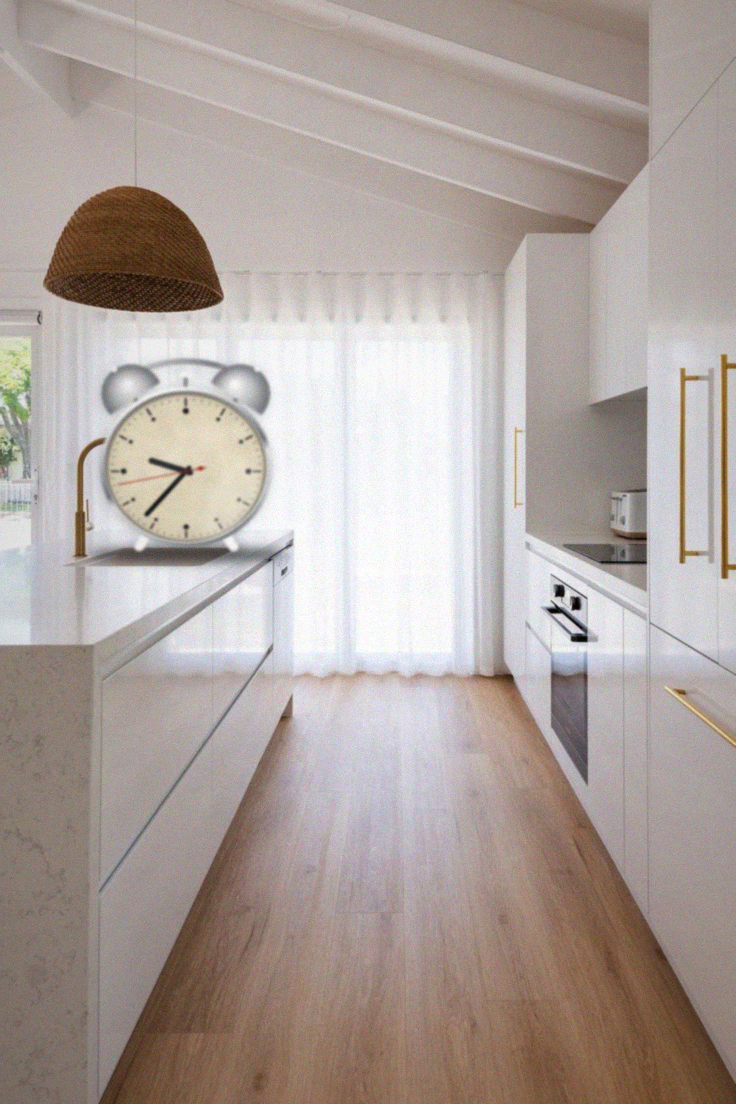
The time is 9:36:43
